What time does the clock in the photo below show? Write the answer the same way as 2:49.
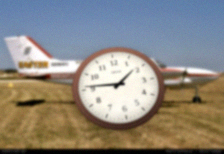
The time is 1:46
